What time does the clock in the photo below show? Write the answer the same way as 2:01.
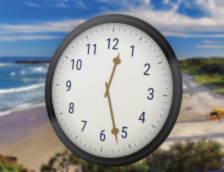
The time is 12:27
